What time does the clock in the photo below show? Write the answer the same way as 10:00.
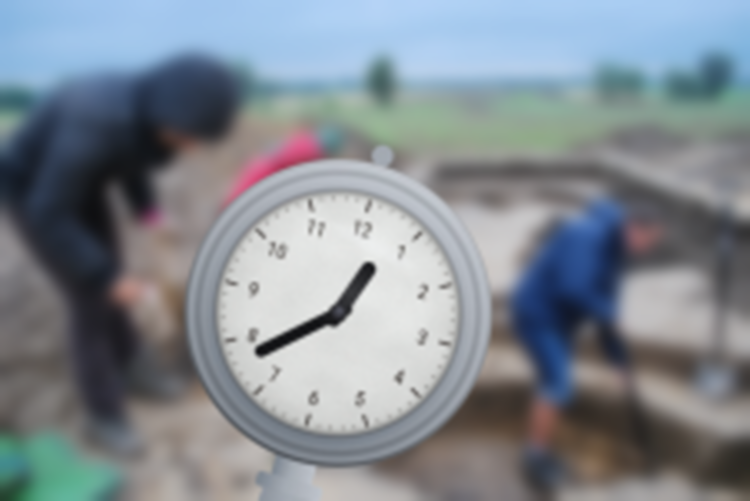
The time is 12:38
